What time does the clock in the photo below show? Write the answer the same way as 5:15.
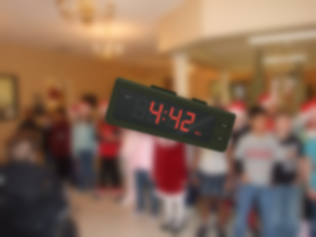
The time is 4:42
